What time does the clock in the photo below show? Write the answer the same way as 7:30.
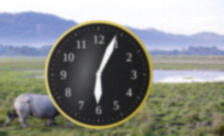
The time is 6:04
